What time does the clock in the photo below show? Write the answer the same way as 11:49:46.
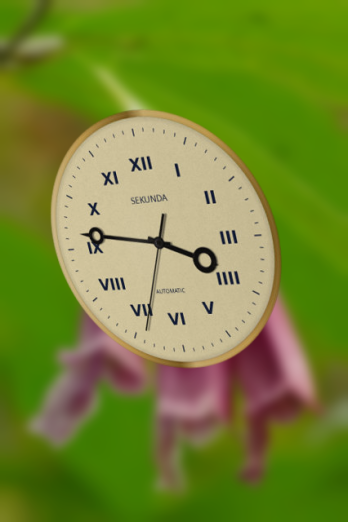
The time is 3:46:34
